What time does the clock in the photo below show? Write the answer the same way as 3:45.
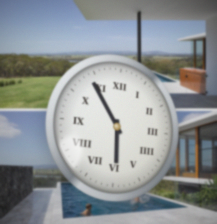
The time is 5:54
